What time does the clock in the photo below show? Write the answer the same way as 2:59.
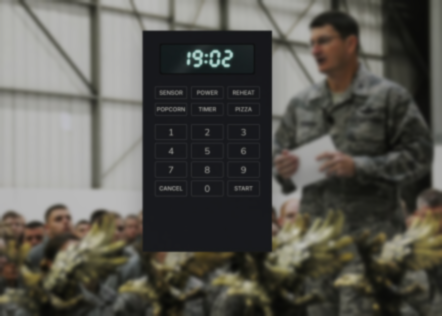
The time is 19:02
